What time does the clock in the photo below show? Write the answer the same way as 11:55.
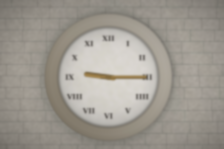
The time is 9:15
